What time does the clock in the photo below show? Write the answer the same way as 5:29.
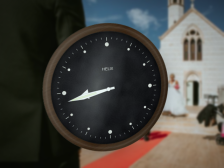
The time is 8:43
